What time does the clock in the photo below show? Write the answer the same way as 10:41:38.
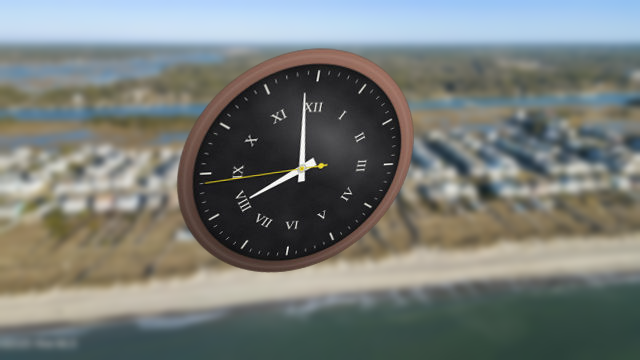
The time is 7:58:44
